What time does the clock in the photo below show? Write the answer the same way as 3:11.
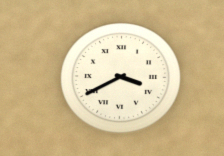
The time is 3:40
